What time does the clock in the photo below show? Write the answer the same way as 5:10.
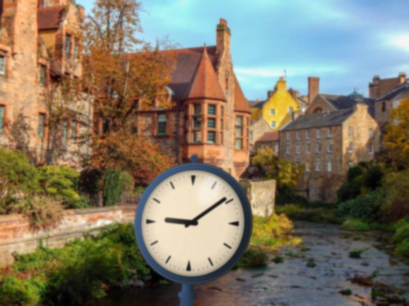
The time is 9:09
